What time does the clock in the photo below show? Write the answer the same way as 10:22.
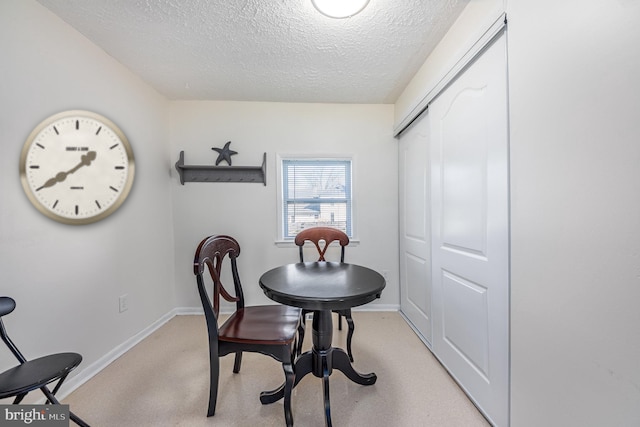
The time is 1:40
